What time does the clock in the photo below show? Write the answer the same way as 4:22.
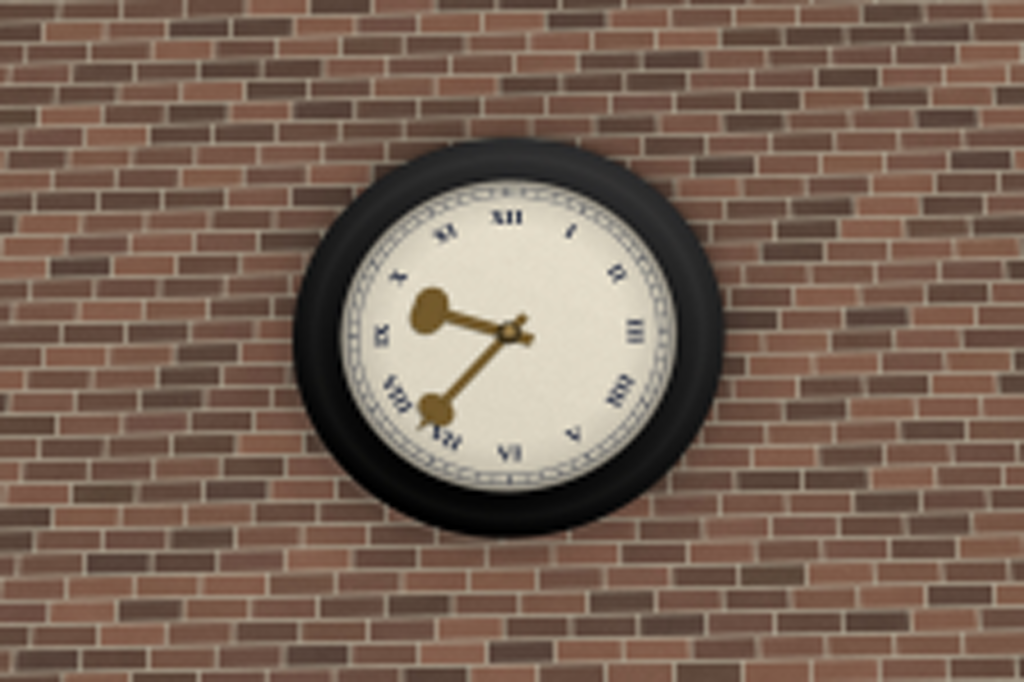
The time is 9:37
